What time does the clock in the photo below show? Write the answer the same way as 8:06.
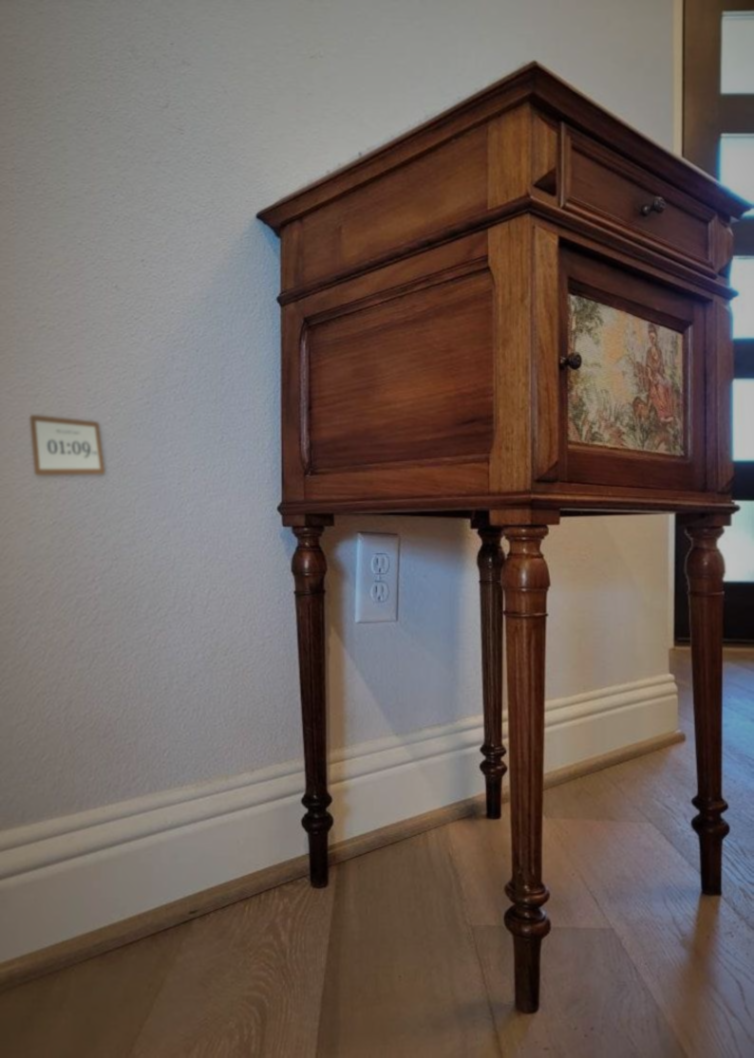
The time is 1:09
